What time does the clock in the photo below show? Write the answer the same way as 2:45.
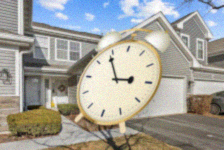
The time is 2:54
